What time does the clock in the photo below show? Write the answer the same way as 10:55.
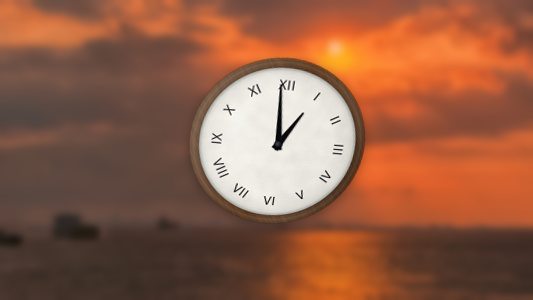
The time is 12:59
